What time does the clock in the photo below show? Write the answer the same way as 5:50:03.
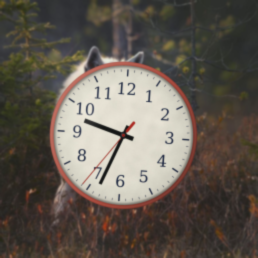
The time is 9:33:36
